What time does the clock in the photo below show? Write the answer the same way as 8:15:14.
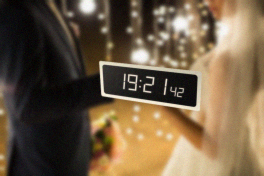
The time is 19:21:42
